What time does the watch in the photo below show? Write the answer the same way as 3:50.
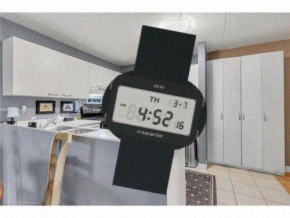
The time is 4:52
